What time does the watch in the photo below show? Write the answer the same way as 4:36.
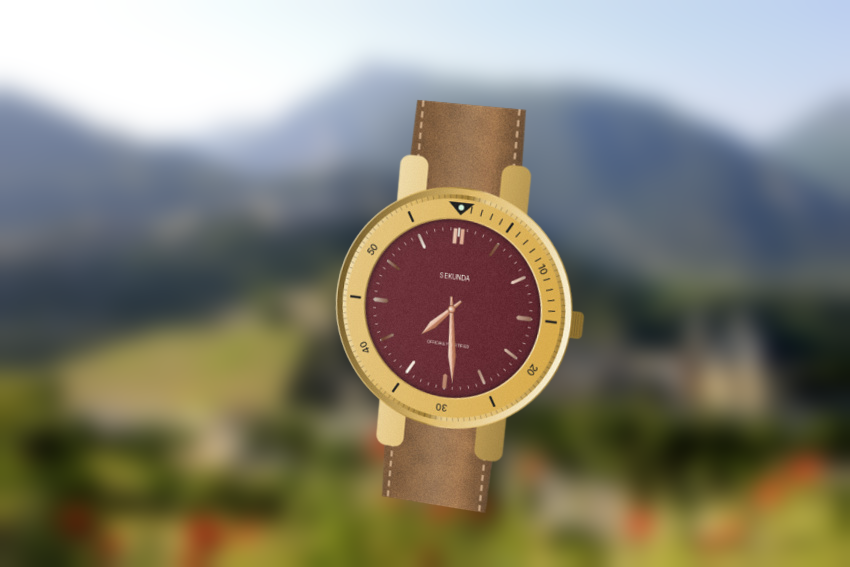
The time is 7:29
